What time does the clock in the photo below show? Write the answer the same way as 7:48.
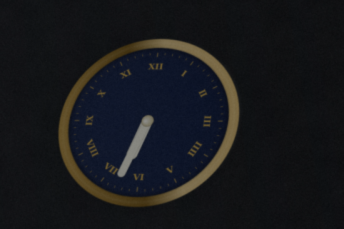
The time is 6:33
